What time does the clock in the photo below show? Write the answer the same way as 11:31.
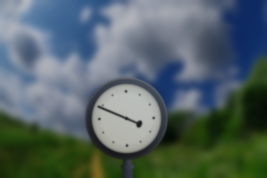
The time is 3:49
